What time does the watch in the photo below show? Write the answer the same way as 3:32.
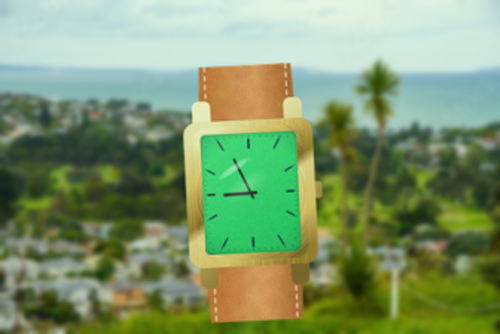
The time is 8:56
